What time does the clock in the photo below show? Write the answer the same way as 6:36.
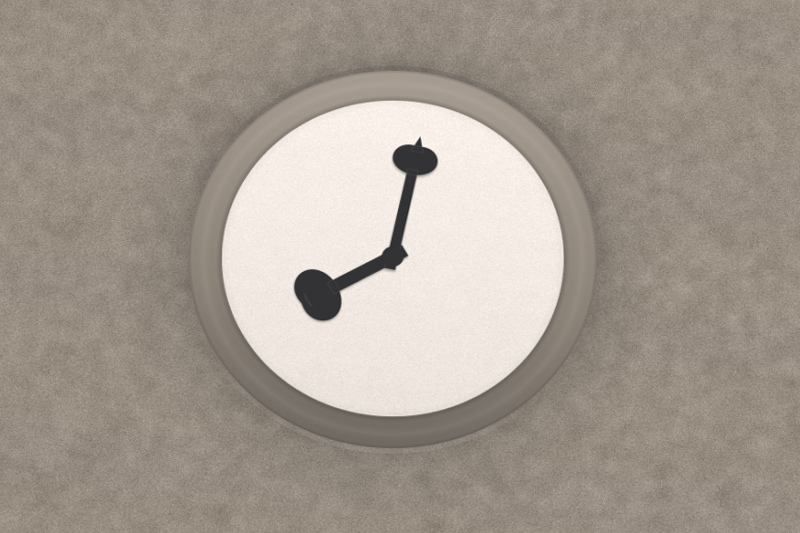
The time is 8:02
